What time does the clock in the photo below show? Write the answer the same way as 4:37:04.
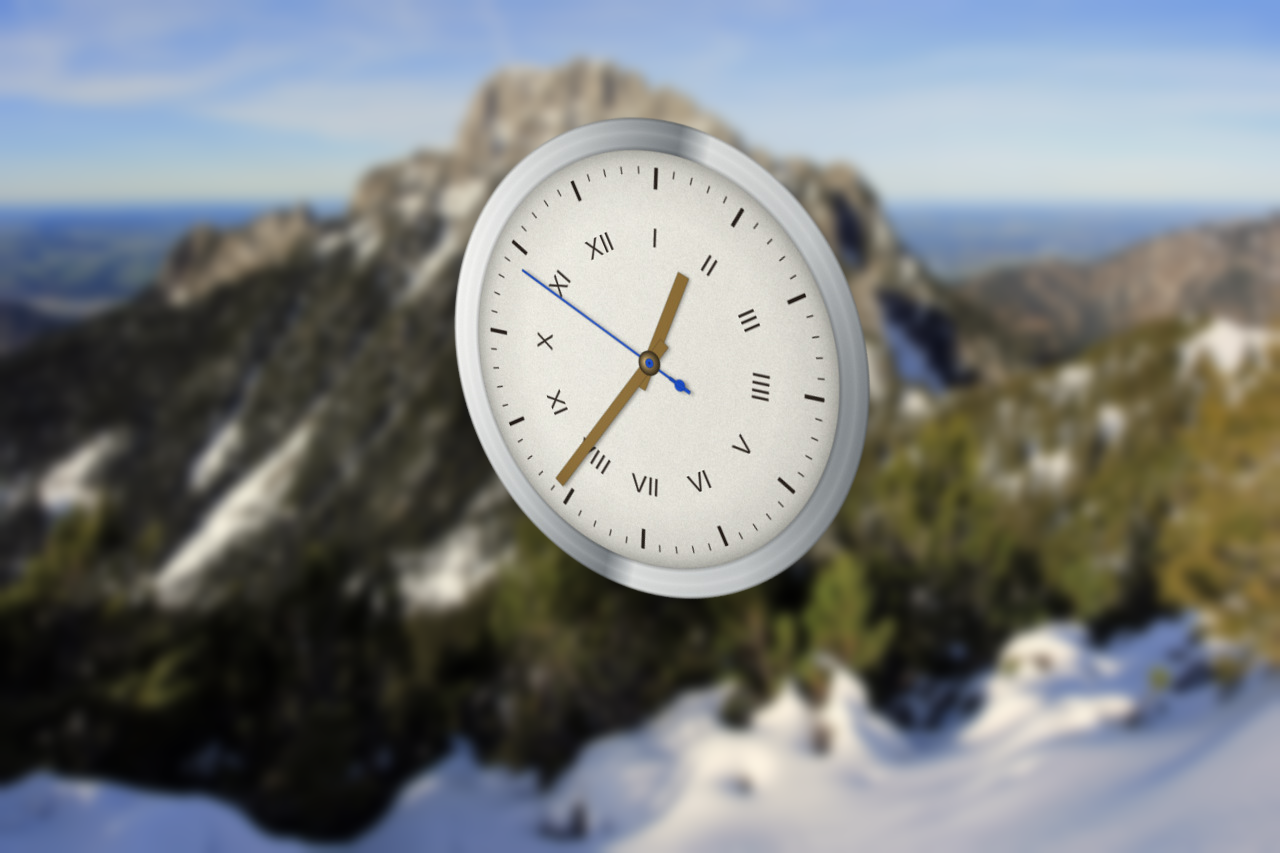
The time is 1:40:54
